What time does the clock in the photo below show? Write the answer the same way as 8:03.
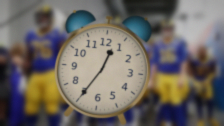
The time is 12:35
